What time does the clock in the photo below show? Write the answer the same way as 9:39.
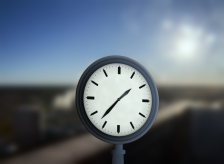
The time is 1:37
